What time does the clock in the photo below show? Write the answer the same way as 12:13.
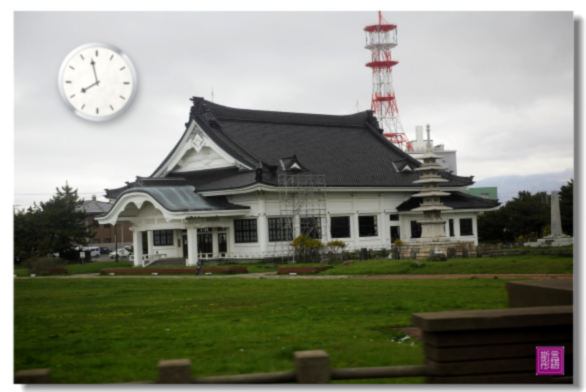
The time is 7:58
